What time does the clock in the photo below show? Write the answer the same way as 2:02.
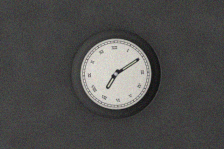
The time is 7:10
